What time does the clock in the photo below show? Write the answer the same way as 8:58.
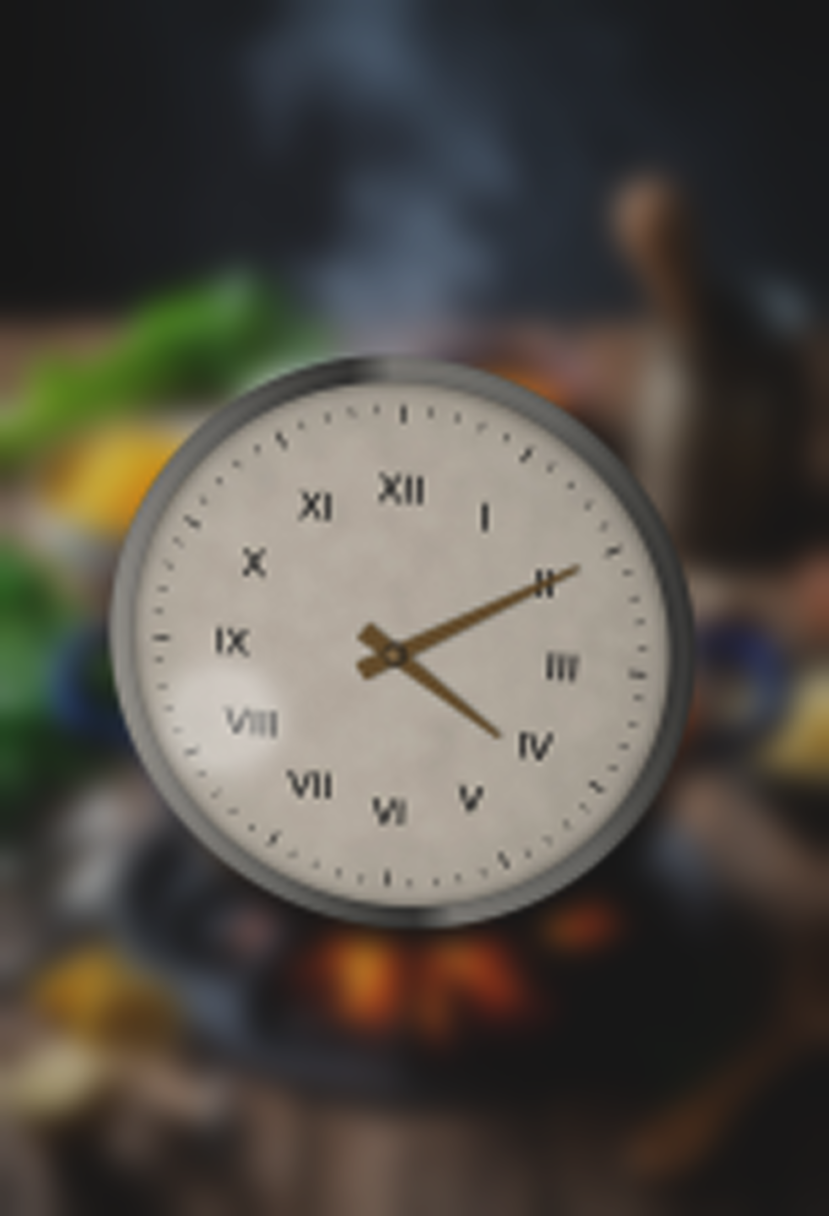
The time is 4:10
